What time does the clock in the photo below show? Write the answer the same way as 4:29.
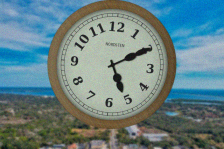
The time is 5:10
